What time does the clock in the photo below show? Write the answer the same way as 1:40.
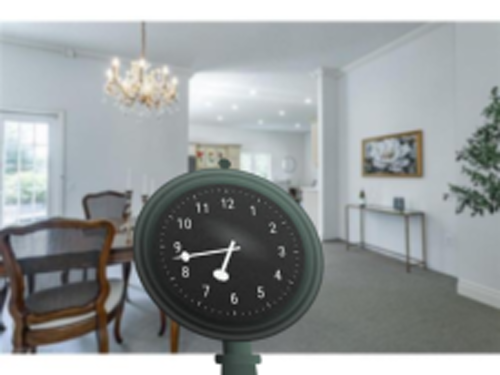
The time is 6:43
